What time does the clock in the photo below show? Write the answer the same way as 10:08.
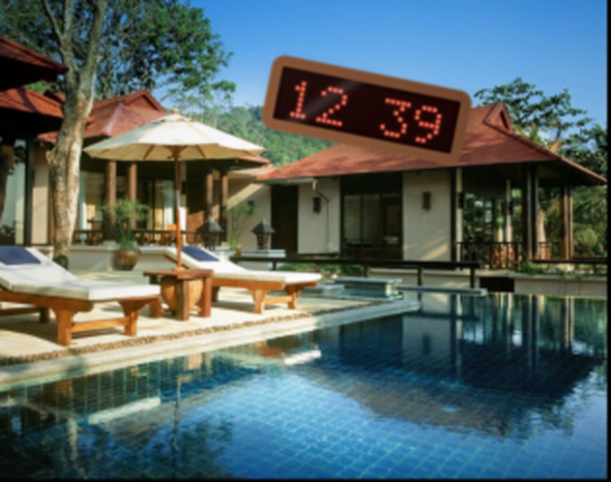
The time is 12:39
